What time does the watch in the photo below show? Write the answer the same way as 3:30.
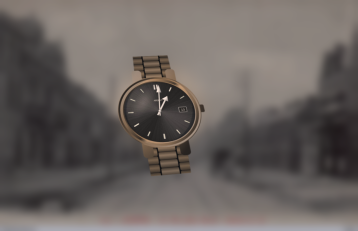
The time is 1:01
